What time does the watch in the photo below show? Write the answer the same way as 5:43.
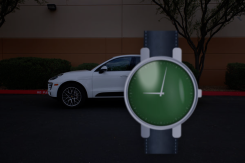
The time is 9:02
